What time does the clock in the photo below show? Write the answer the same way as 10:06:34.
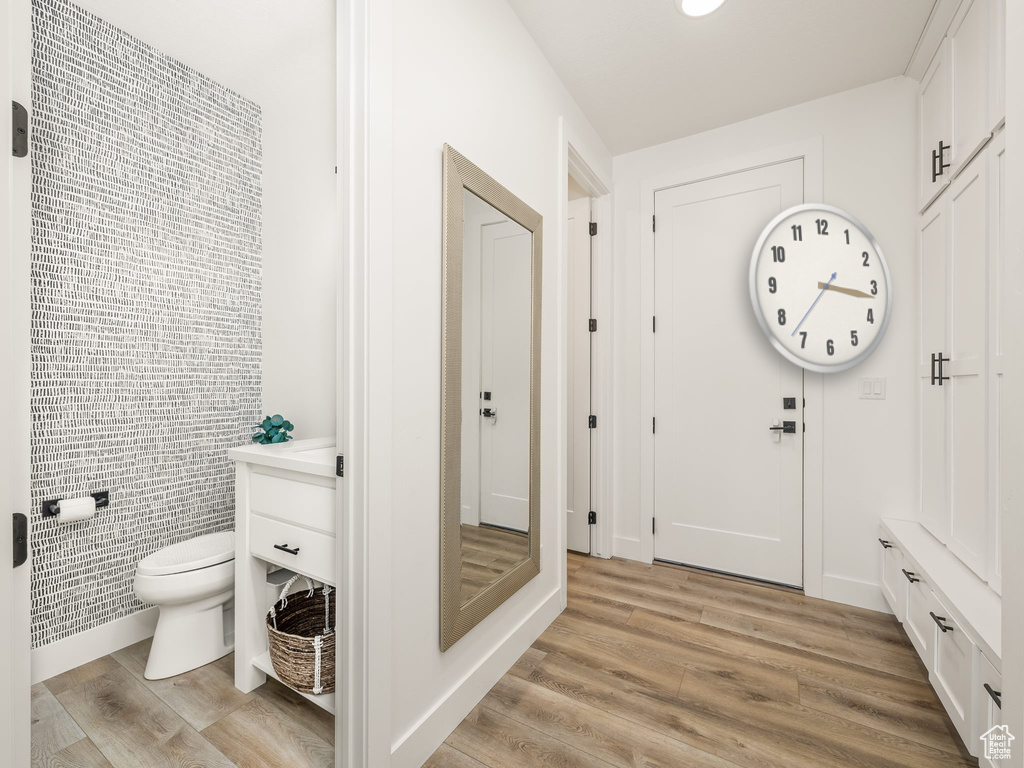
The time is 3:16:37
